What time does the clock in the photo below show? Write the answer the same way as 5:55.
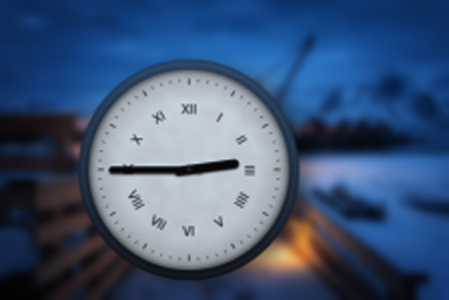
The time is 2:45
